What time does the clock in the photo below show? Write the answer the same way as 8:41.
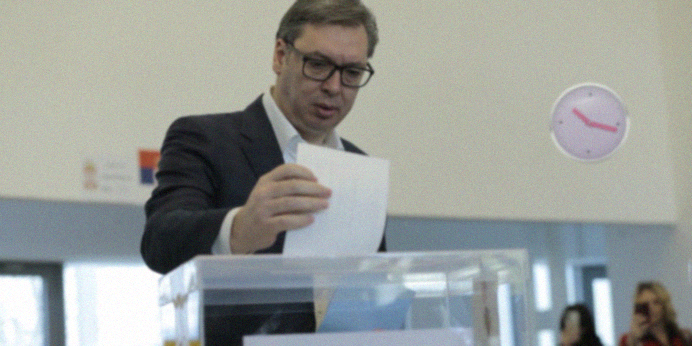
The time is 10:17
